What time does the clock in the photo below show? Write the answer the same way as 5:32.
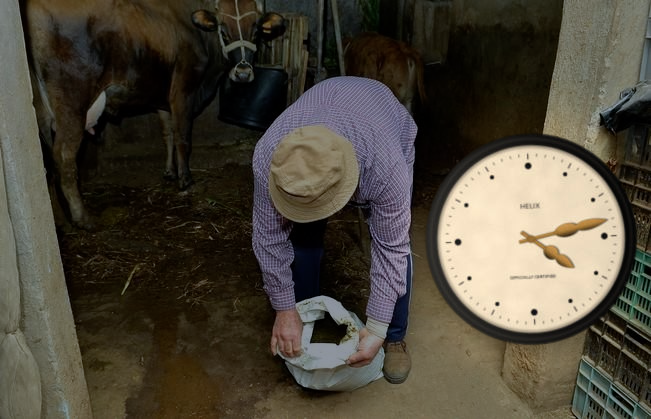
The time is 4:13
